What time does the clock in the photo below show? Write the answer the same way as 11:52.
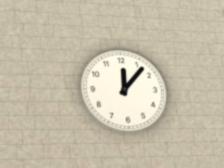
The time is 12:07
